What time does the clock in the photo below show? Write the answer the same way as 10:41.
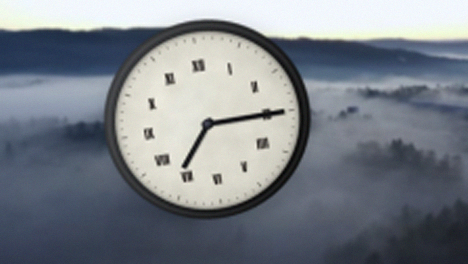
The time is 7:15
